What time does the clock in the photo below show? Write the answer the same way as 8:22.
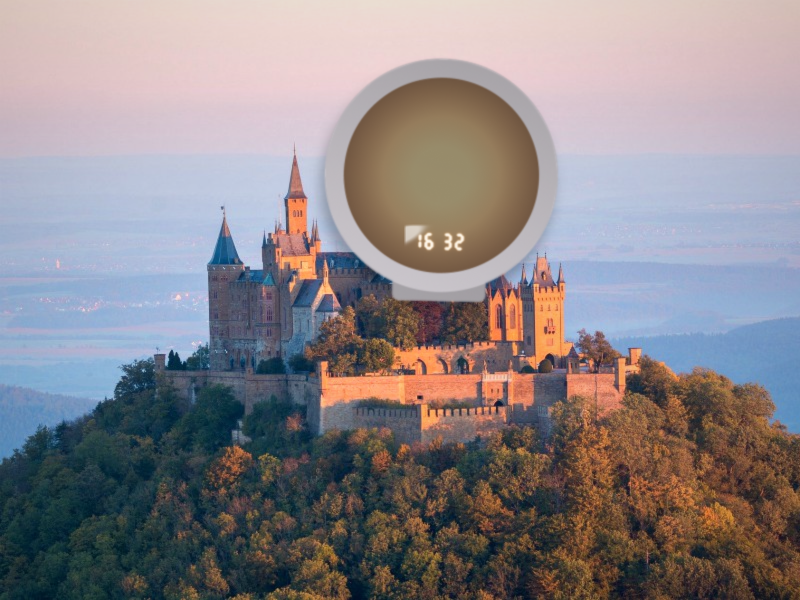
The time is 16:32
